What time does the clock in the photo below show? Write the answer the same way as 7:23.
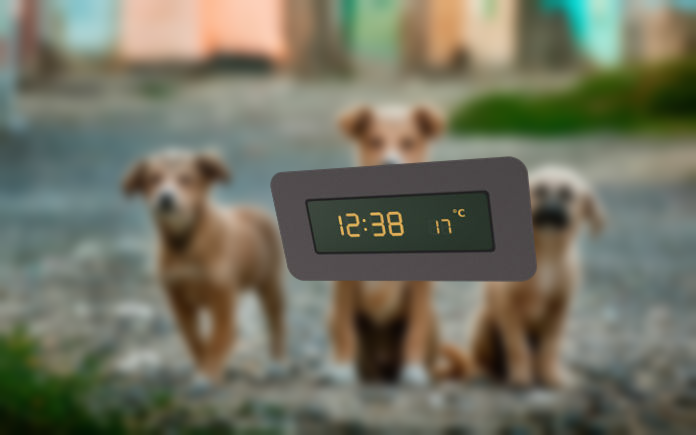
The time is 12:38
